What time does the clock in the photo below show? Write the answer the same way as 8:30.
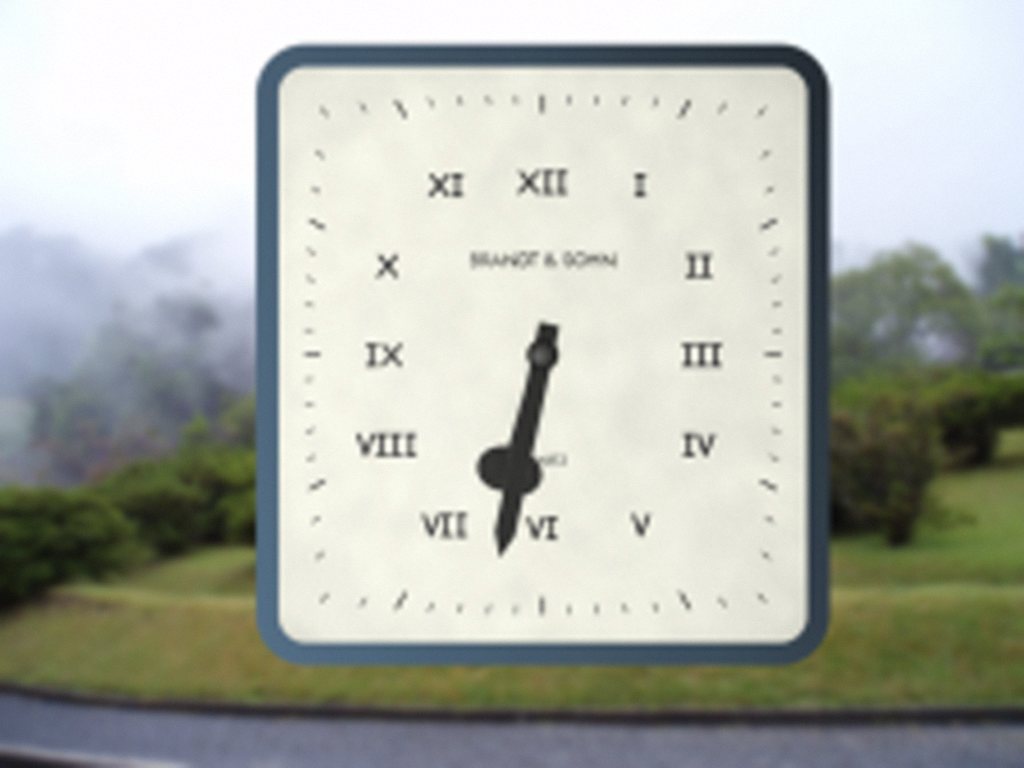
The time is 6:32
